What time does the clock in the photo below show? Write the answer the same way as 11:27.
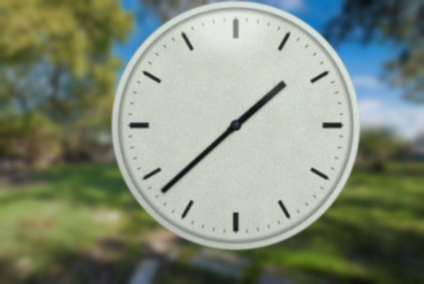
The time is 1:38
